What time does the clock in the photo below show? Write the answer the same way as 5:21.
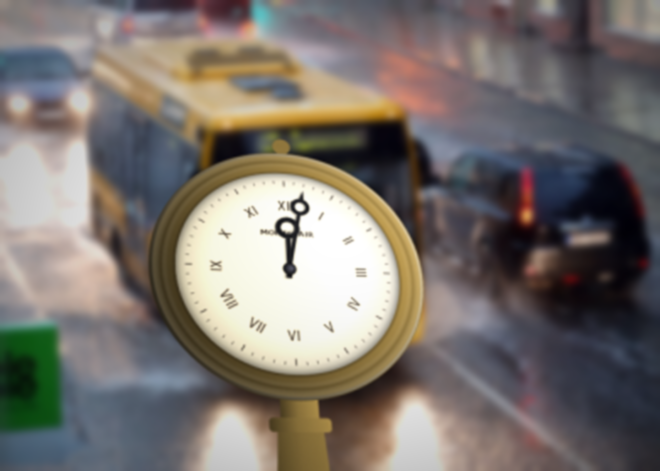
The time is 12:02
